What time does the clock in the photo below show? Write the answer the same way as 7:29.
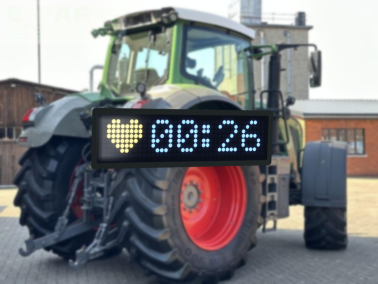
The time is 0:26
